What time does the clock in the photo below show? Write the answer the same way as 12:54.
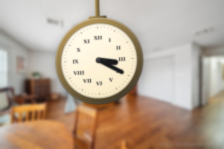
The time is 3:20
